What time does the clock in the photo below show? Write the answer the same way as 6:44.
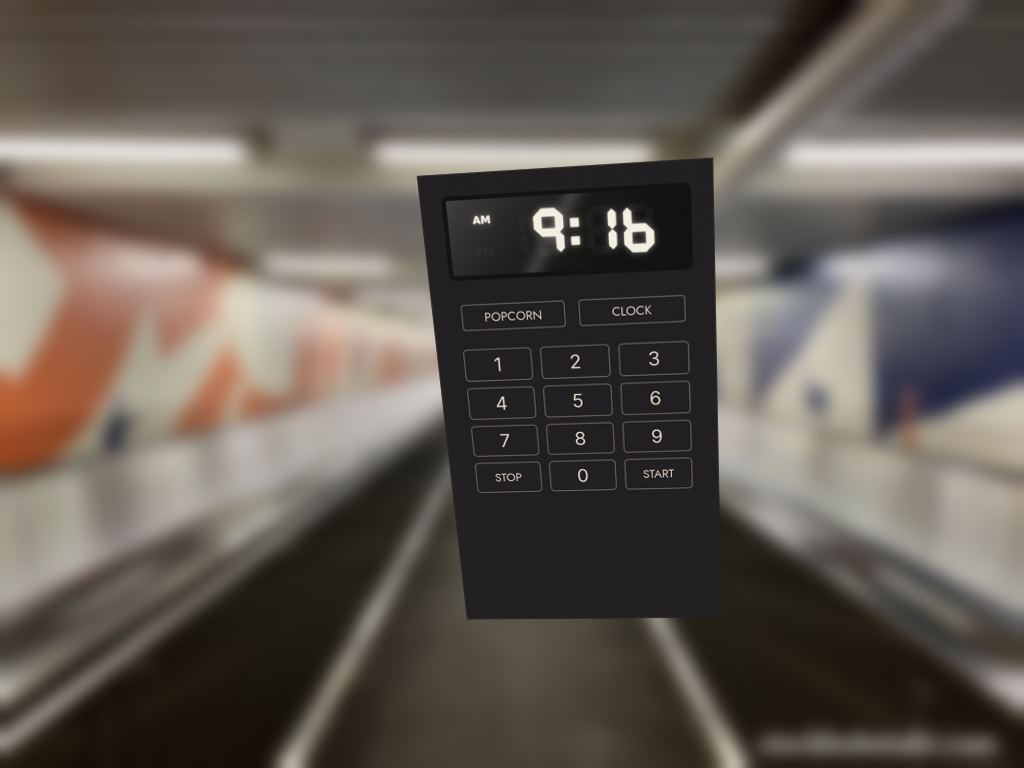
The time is 9:16
